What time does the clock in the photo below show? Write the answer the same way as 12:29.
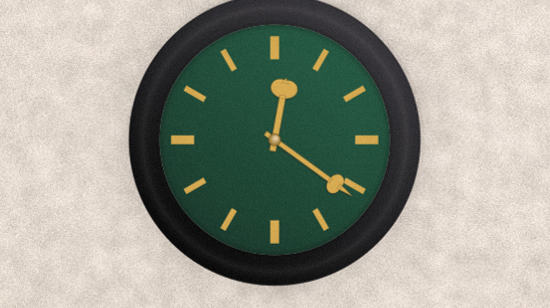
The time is 12:21
